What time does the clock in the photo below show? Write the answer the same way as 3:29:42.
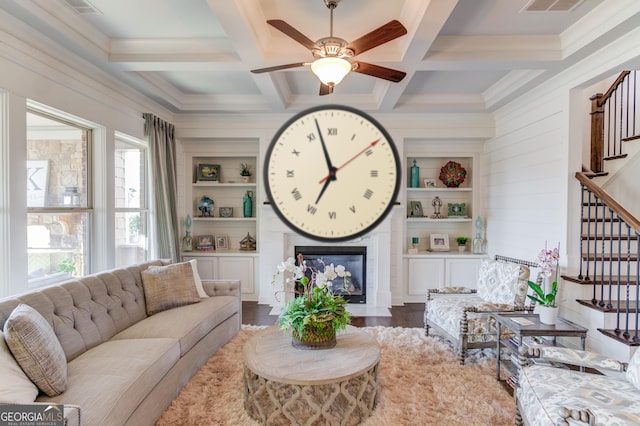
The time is 6:57:09
